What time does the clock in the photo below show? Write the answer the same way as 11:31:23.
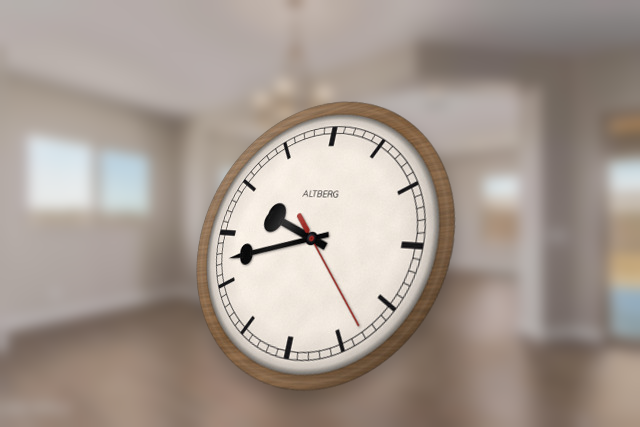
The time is 9:42:23
